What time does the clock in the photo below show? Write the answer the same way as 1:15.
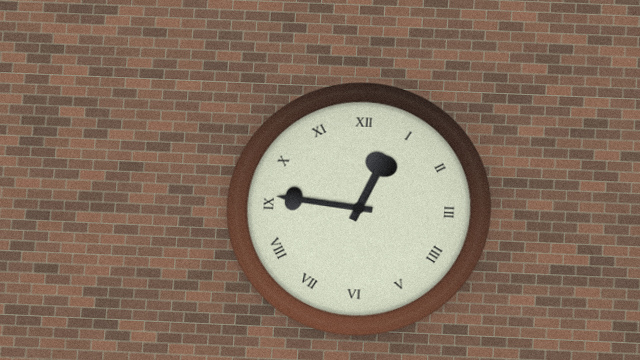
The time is 12:46
